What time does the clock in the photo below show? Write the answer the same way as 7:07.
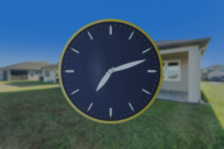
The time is 7:12
